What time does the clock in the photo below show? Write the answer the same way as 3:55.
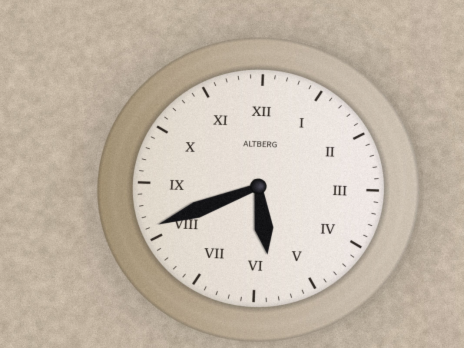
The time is 5:41
